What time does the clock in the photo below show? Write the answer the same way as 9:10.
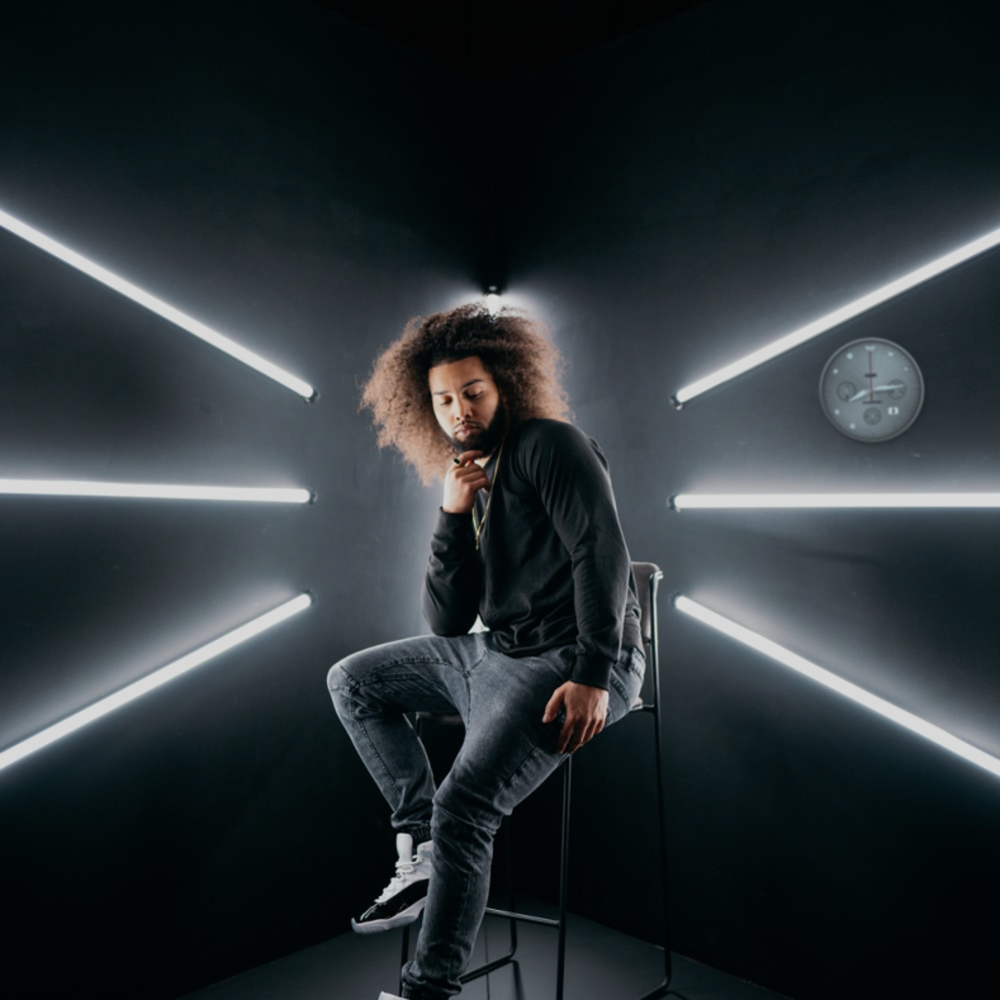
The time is 8:14
